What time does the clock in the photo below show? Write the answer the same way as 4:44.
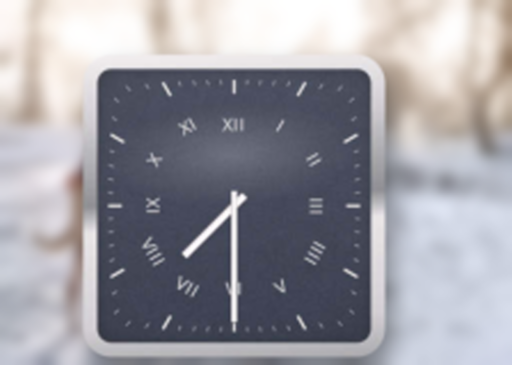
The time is 7:30
